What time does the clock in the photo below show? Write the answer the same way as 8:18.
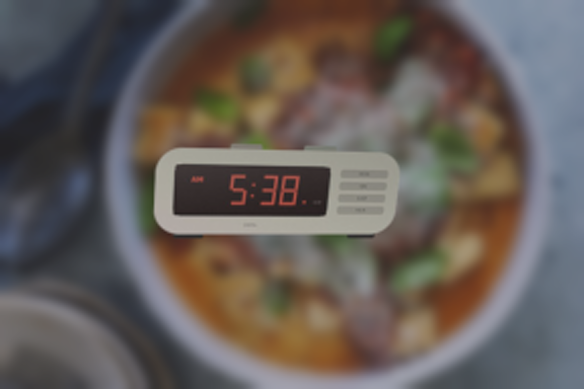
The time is 5:38
